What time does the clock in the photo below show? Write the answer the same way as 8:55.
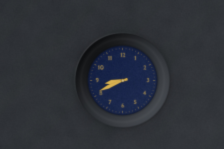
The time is 8:41
